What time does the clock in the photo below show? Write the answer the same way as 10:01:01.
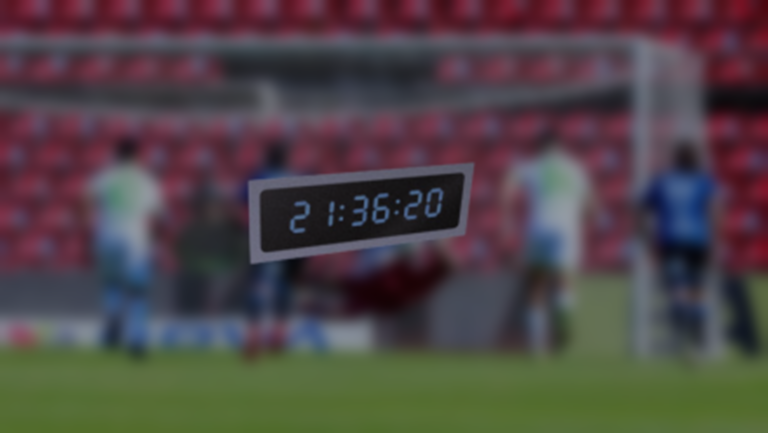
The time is 21:36:20
